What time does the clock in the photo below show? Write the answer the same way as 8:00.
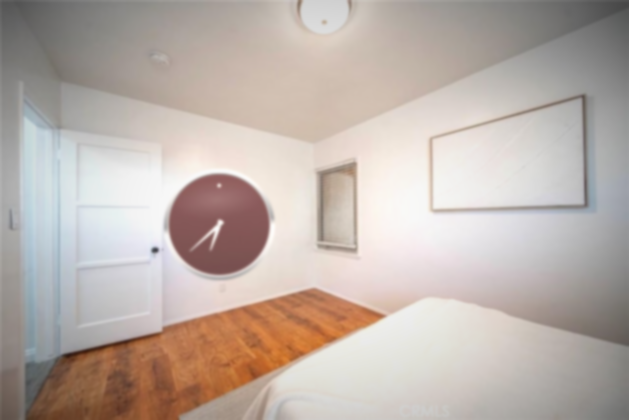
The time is 6:38
